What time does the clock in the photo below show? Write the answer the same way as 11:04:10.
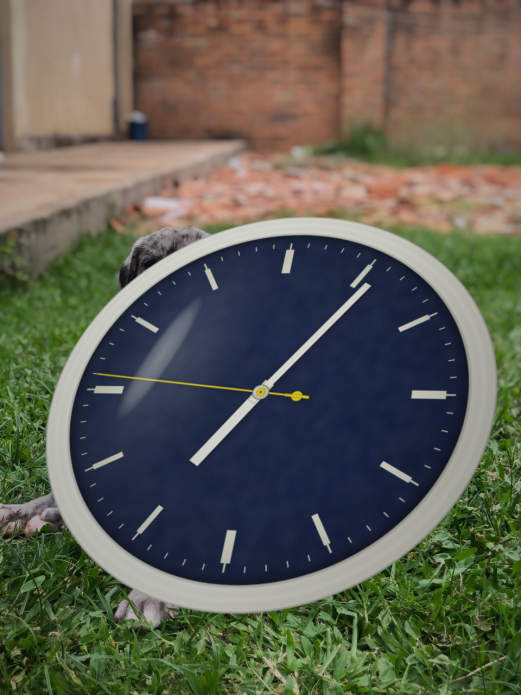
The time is 7:05:46
